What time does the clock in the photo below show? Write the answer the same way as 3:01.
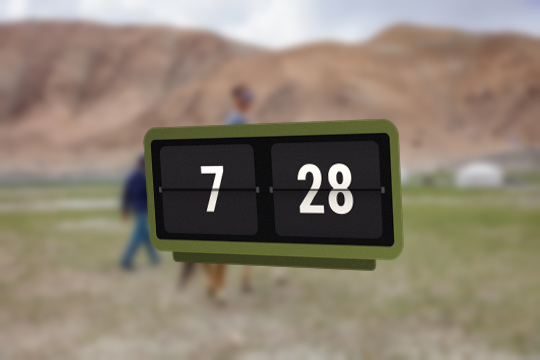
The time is 7:28
